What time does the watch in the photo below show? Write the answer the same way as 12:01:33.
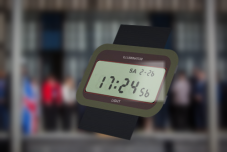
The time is 17:24:56
